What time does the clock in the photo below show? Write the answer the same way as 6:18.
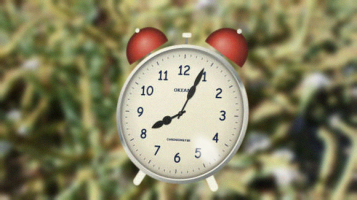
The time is 8:04
